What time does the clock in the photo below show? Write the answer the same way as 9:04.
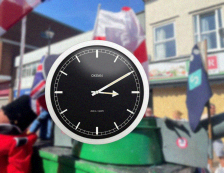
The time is 3:10
